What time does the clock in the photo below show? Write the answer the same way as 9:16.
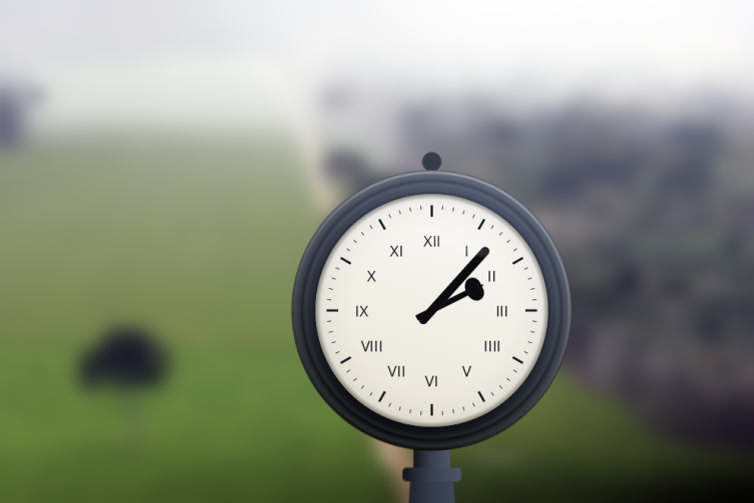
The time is 2:07
